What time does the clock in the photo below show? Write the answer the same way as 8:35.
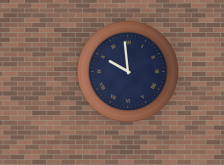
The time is 9:59
